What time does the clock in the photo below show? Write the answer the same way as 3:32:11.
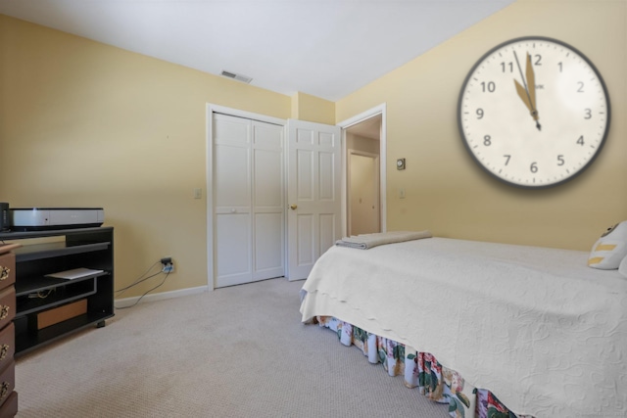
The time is 10:58:57
